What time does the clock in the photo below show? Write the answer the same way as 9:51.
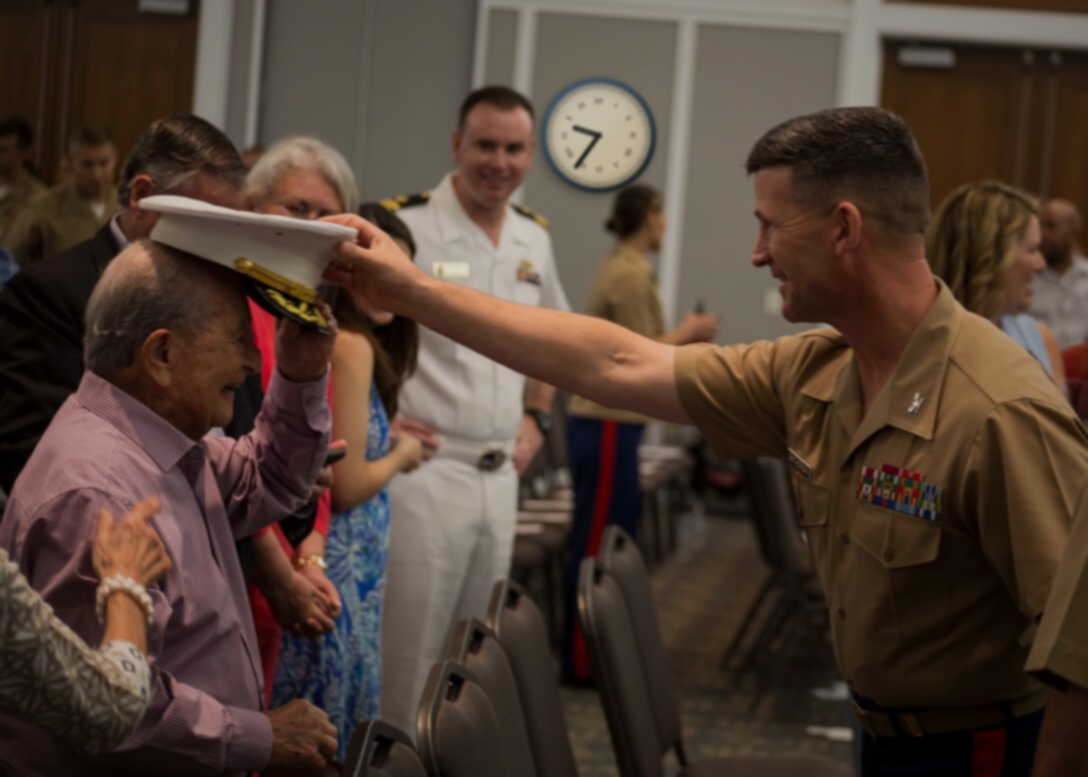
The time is 9:36
